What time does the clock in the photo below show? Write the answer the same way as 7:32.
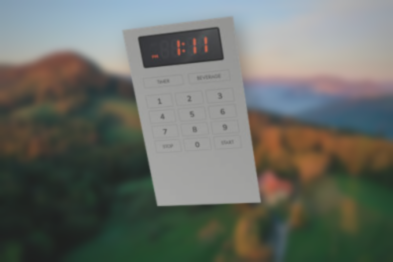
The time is 1:11
